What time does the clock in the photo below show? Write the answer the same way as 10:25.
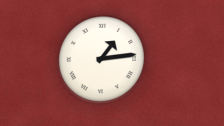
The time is 1:14
